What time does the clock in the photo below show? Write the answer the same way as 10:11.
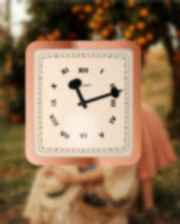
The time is 11:12
